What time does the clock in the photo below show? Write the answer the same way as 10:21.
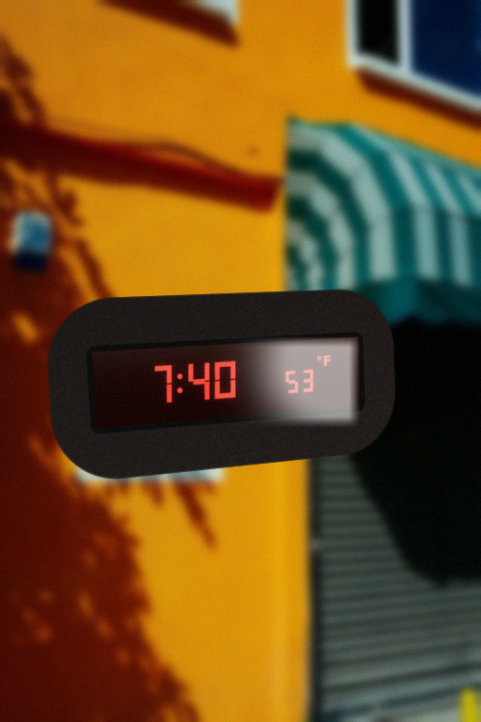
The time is 7:40
